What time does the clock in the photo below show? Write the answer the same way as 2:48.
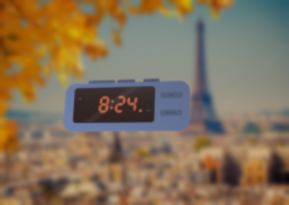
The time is 8:24
